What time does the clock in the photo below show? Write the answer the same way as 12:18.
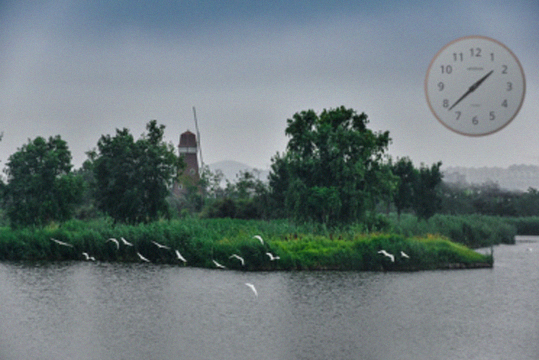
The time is 1:38
